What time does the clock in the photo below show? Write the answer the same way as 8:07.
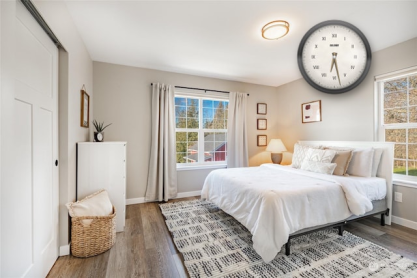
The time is 6:28
